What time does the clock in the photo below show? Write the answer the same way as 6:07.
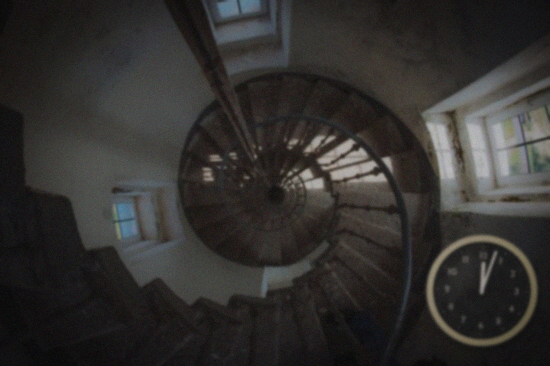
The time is 12:03
